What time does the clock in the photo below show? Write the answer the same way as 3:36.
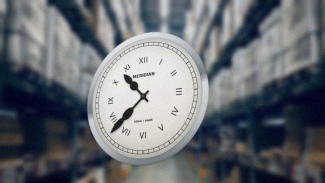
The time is 10:38
